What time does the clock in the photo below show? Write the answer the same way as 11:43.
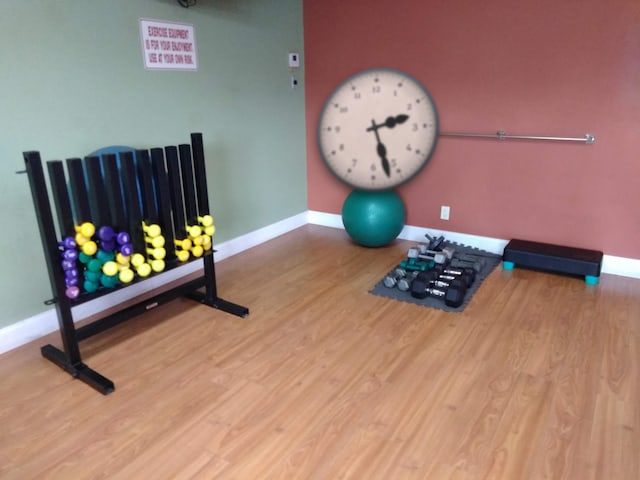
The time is 2:27
